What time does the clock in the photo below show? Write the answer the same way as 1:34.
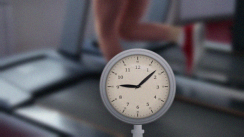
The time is 9:08
